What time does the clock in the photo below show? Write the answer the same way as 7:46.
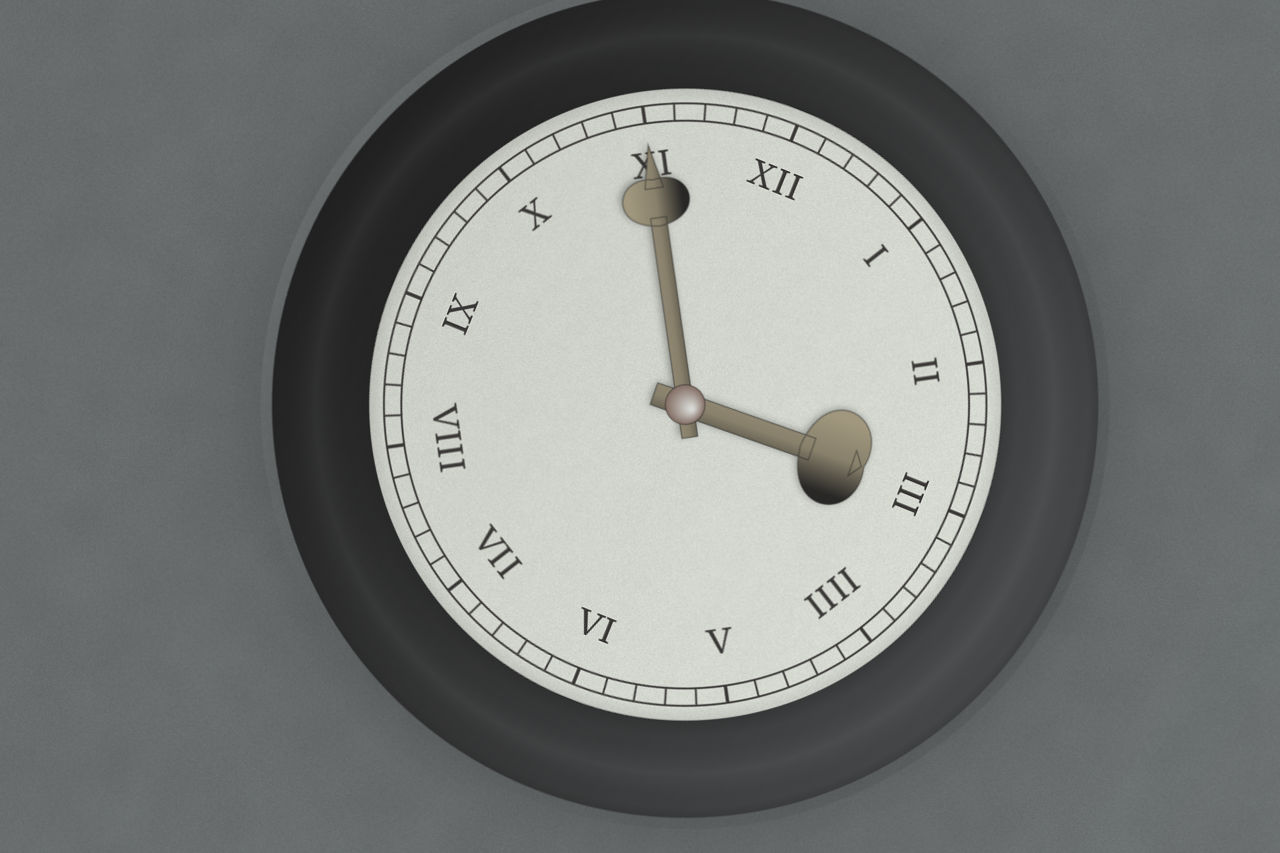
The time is 2:55
